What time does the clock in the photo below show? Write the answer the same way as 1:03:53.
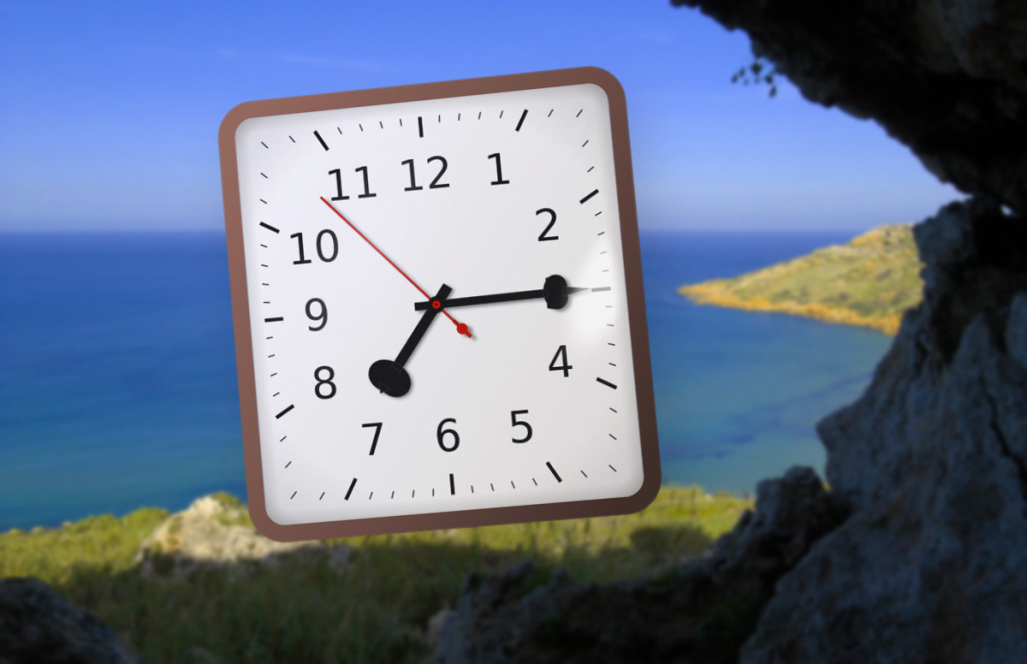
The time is 7:14:53
